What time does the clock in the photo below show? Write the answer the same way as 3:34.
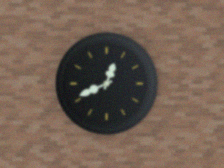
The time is 12:41
